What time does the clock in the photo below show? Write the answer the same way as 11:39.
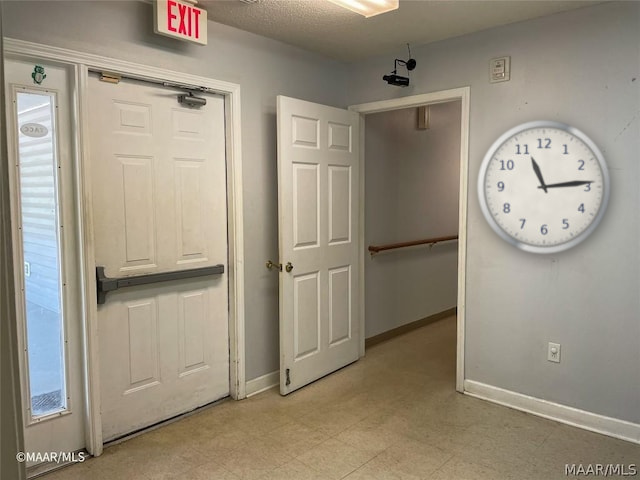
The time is 11:14
